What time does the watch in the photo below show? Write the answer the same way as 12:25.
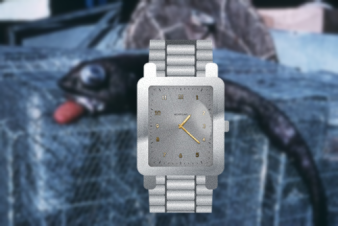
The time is 1:22
